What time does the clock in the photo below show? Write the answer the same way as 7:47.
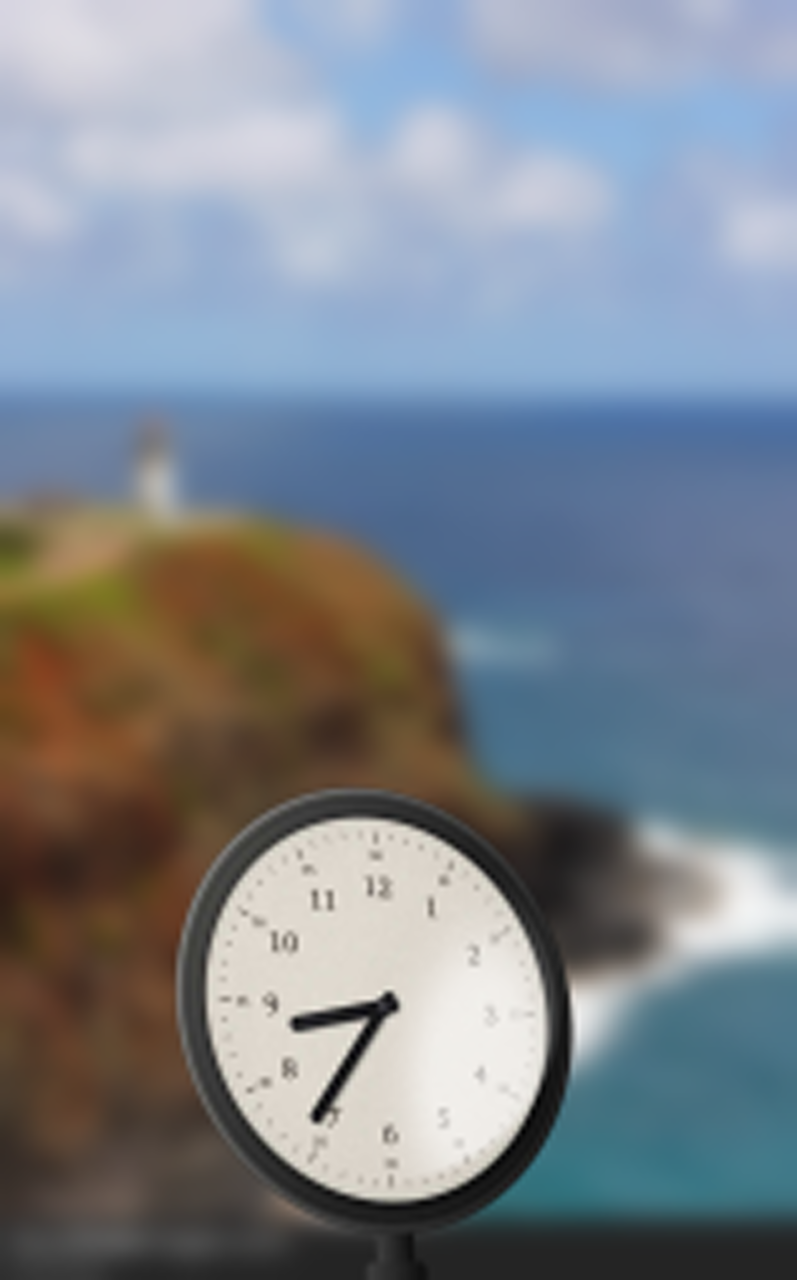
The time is 8:36
